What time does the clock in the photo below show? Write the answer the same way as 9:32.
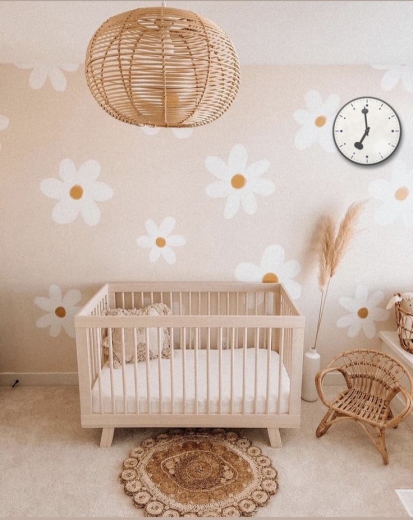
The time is 6:59
